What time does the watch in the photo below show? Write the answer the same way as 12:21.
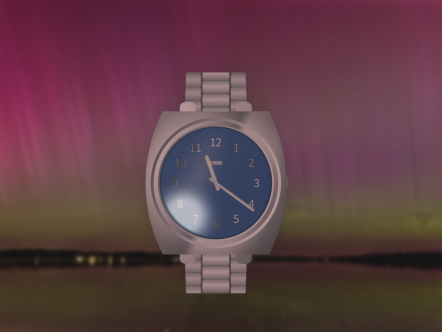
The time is 11:21
